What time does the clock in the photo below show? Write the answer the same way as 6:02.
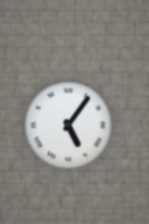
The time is 5:06
